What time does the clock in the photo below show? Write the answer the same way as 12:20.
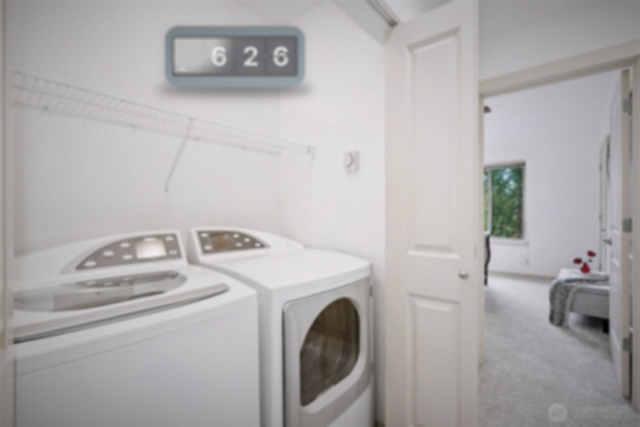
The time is 6:26
